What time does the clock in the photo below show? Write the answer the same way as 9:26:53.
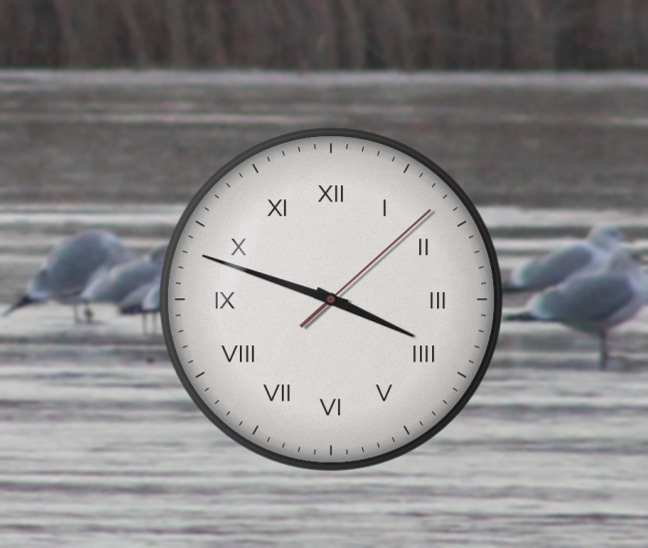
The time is 3:48:08
